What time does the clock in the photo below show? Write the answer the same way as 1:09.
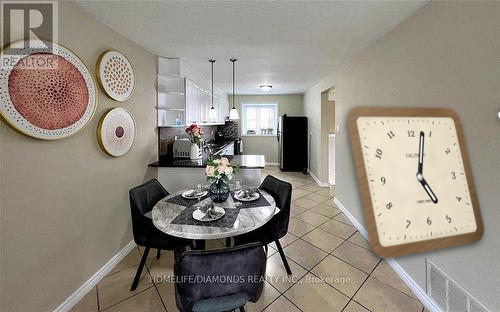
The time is 5:03
